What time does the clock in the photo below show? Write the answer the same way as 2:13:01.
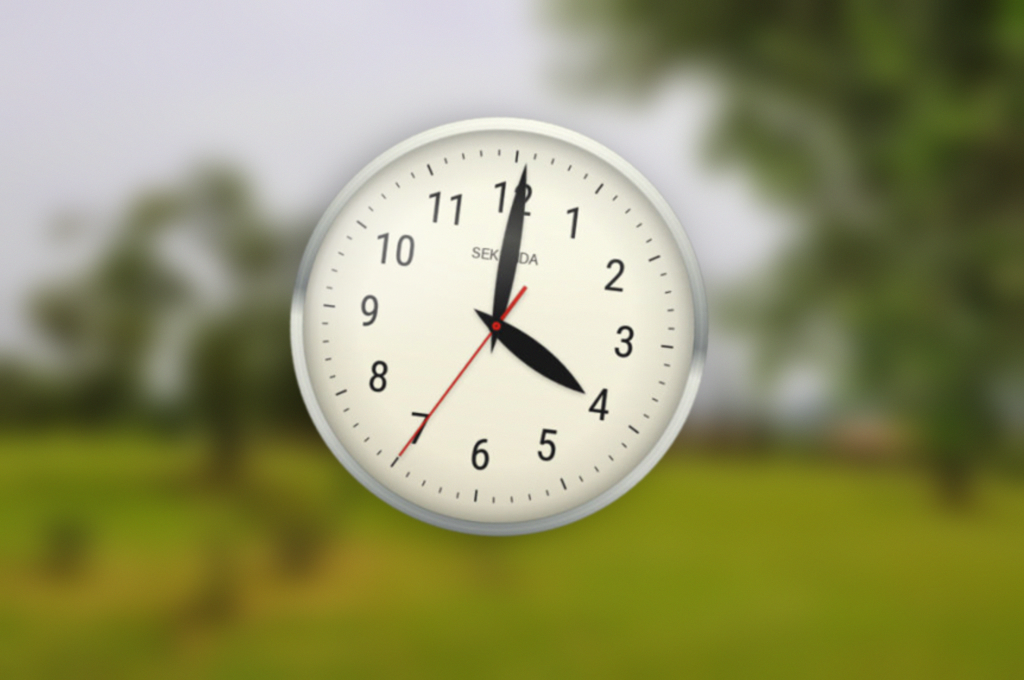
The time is 4:00:35
